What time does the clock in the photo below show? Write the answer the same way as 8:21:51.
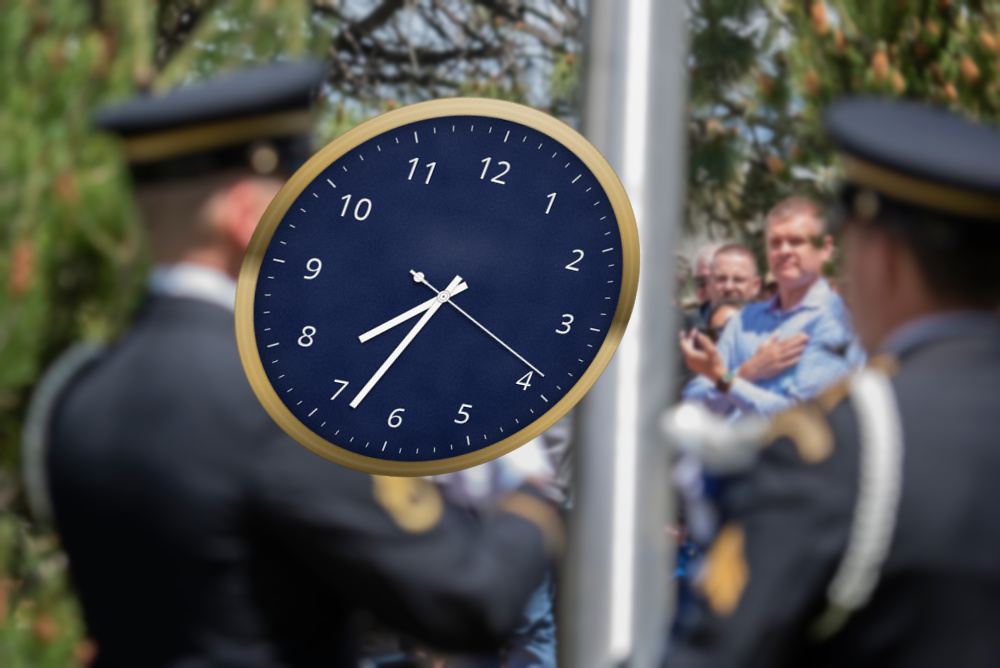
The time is 7:33:19
